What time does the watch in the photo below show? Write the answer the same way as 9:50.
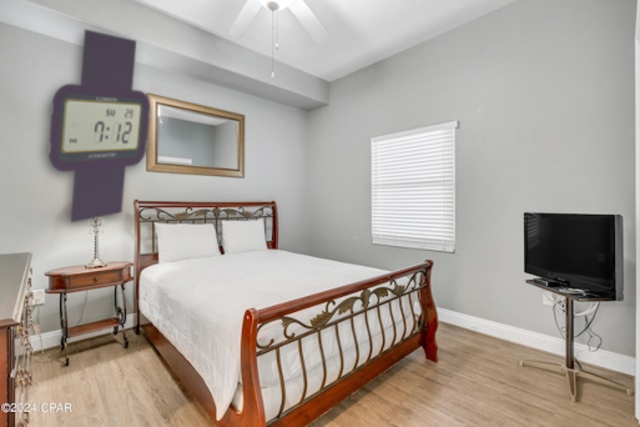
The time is 7:12
